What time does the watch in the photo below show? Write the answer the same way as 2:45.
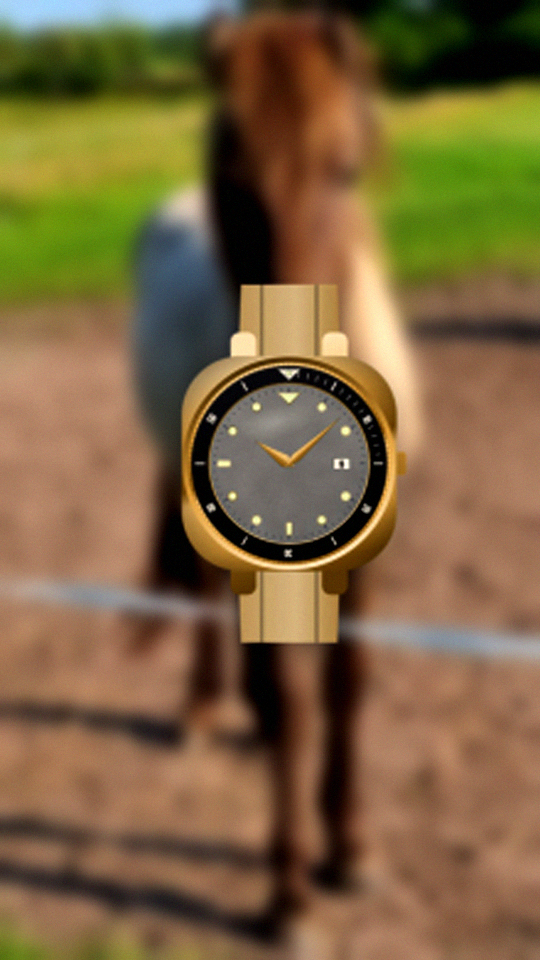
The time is 10:08
